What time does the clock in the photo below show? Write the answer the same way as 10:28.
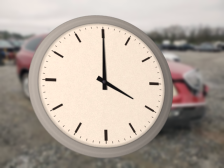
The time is 4:00
